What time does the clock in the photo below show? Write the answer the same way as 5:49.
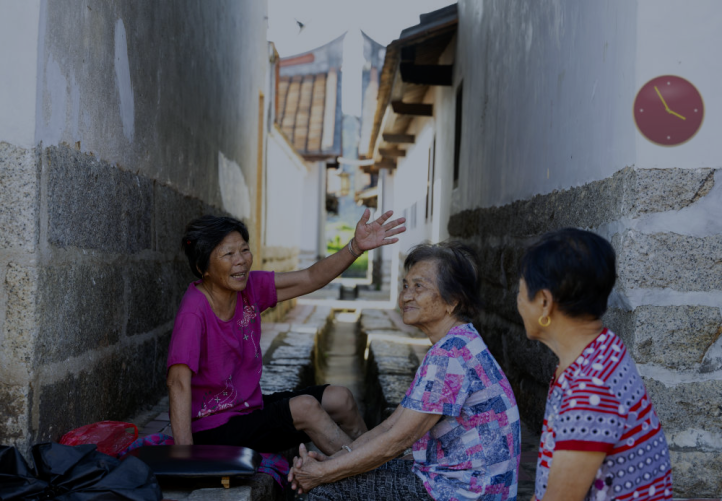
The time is 3:55
